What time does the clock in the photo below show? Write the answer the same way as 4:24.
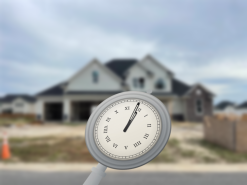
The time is 11:59
